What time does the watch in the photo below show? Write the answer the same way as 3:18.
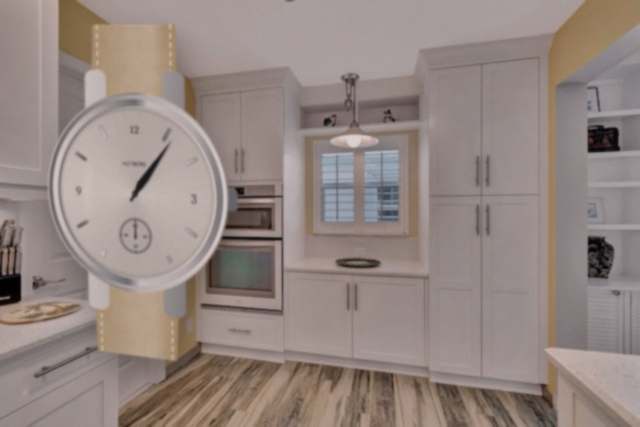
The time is 1:06
